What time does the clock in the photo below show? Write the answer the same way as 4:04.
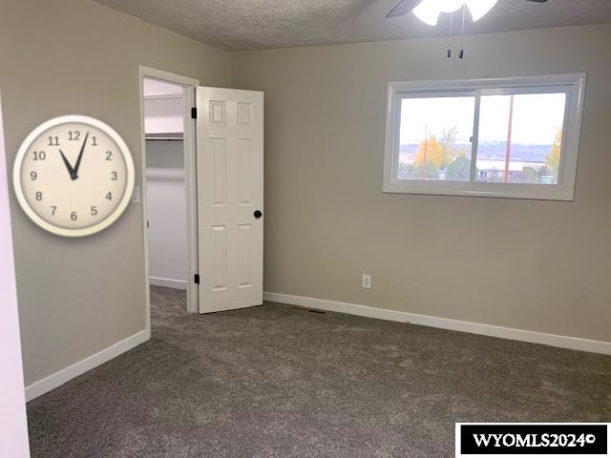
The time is 11:03
